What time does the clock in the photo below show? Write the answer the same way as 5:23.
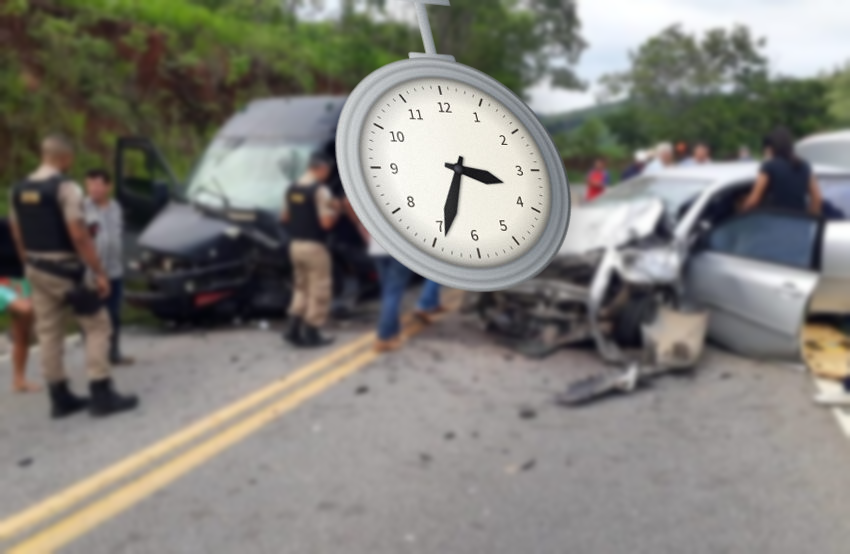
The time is 3:34
